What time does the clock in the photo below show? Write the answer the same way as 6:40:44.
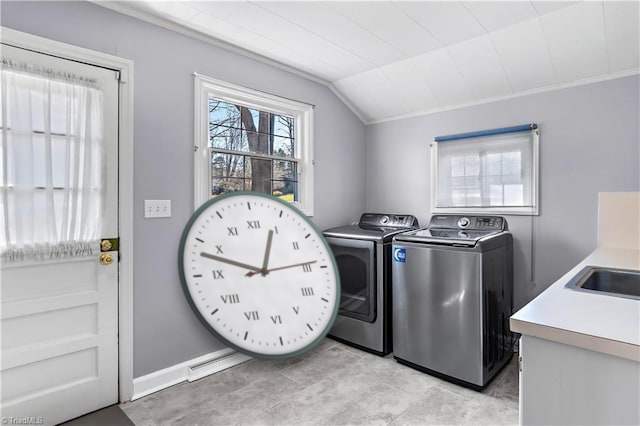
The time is 12:48:14
